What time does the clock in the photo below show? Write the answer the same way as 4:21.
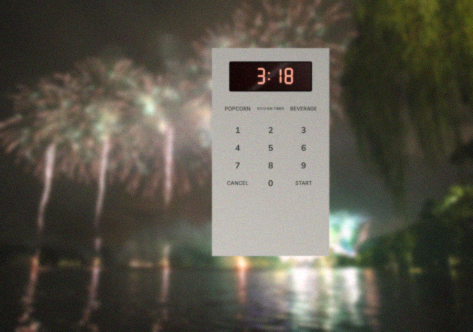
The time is 3:18
